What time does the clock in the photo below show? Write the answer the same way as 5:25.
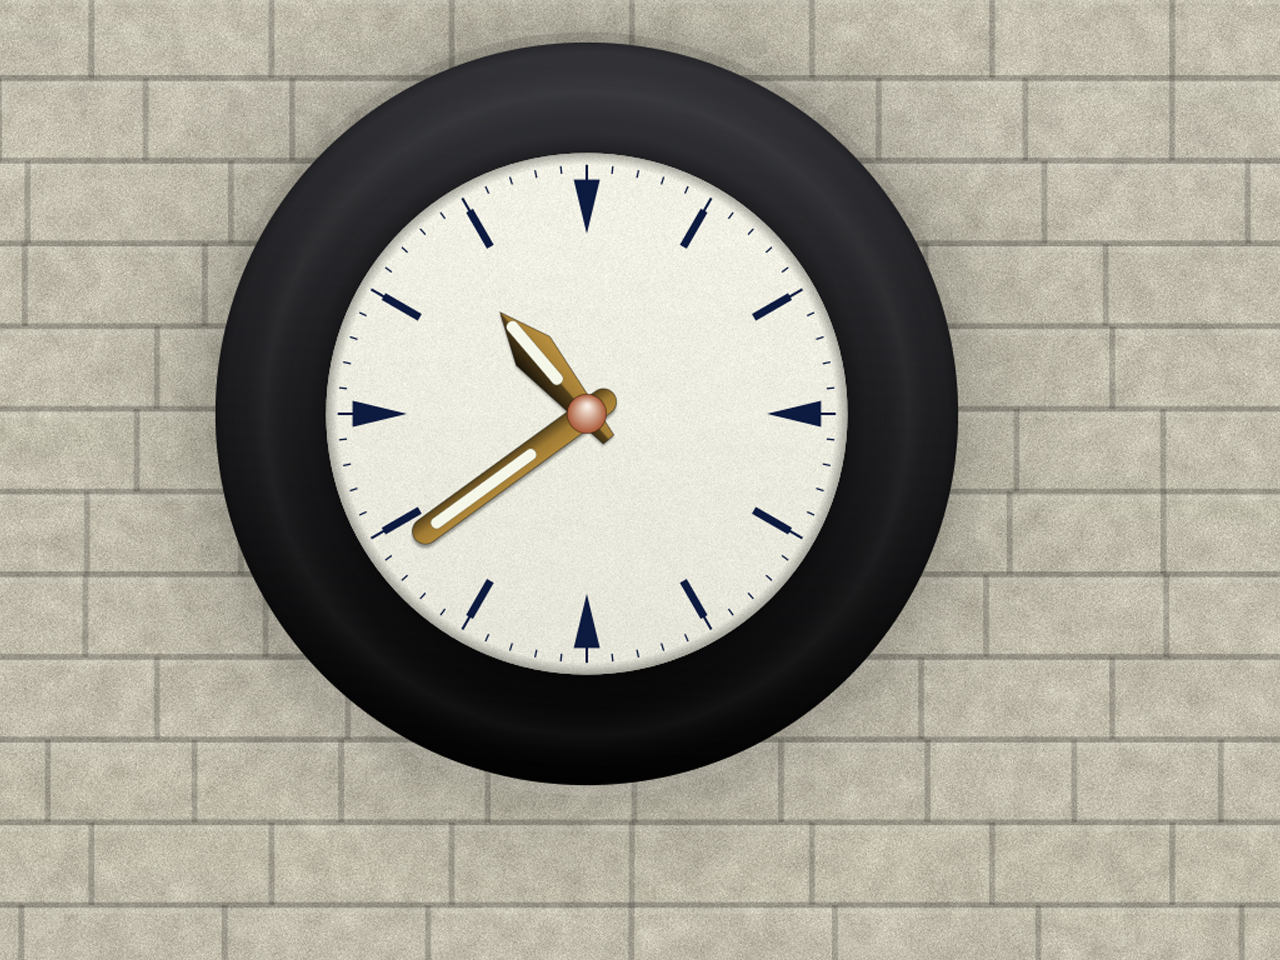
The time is 10:39
